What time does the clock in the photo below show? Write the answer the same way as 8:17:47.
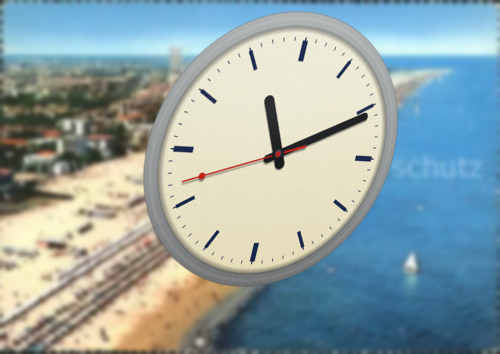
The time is 11:10:42
